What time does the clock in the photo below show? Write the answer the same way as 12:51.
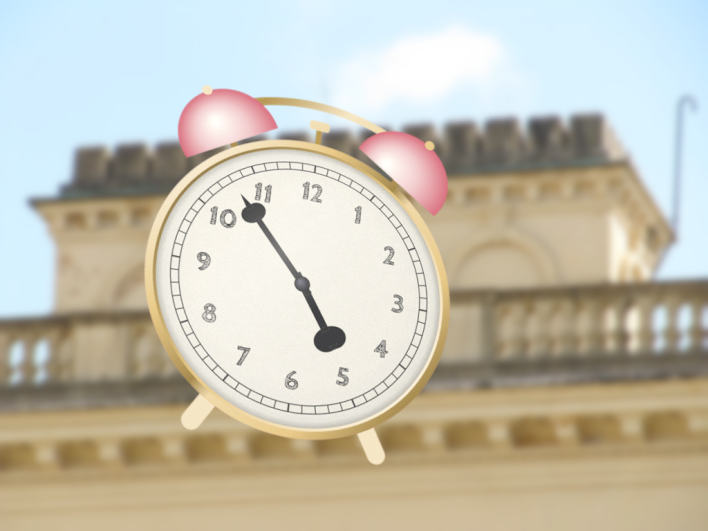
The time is 4:53
